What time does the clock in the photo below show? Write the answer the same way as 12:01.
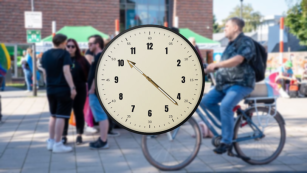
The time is 10:22
